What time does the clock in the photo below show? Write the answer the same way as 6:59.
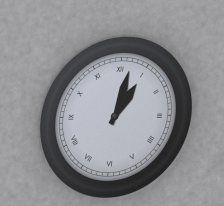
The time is 1:02
